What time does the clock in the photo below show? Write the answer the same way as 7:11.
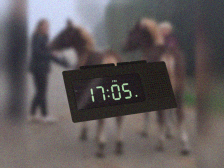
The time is 17:05
